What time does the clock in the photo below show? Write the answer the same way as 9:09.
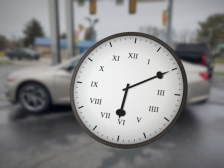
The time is 6:10
